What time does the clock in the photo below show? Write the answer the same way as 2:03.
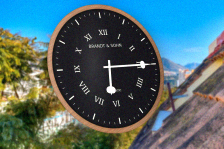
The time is 6:15
